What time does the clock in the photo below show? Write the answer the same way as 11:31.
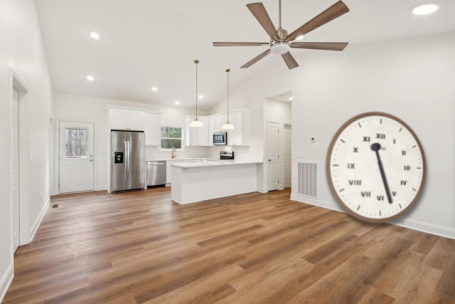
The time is 11:27
